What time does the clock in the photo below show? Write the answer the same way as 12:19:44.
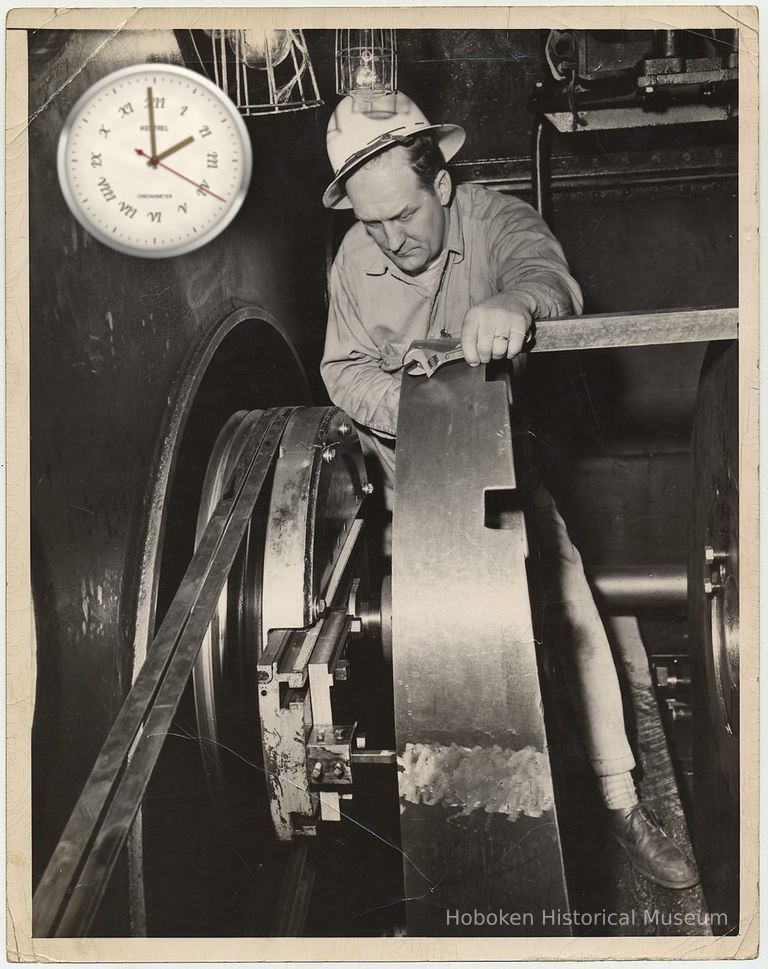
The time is 1:59:20
